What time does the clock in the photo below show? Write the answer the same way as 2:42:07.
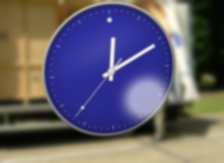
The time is 12:10:37
